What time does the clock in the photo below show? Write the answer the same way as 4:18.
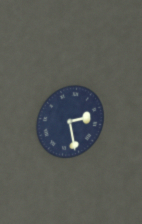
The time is 2:26
